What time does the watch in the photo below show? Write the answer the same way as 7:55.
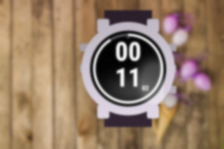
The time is 0:11
